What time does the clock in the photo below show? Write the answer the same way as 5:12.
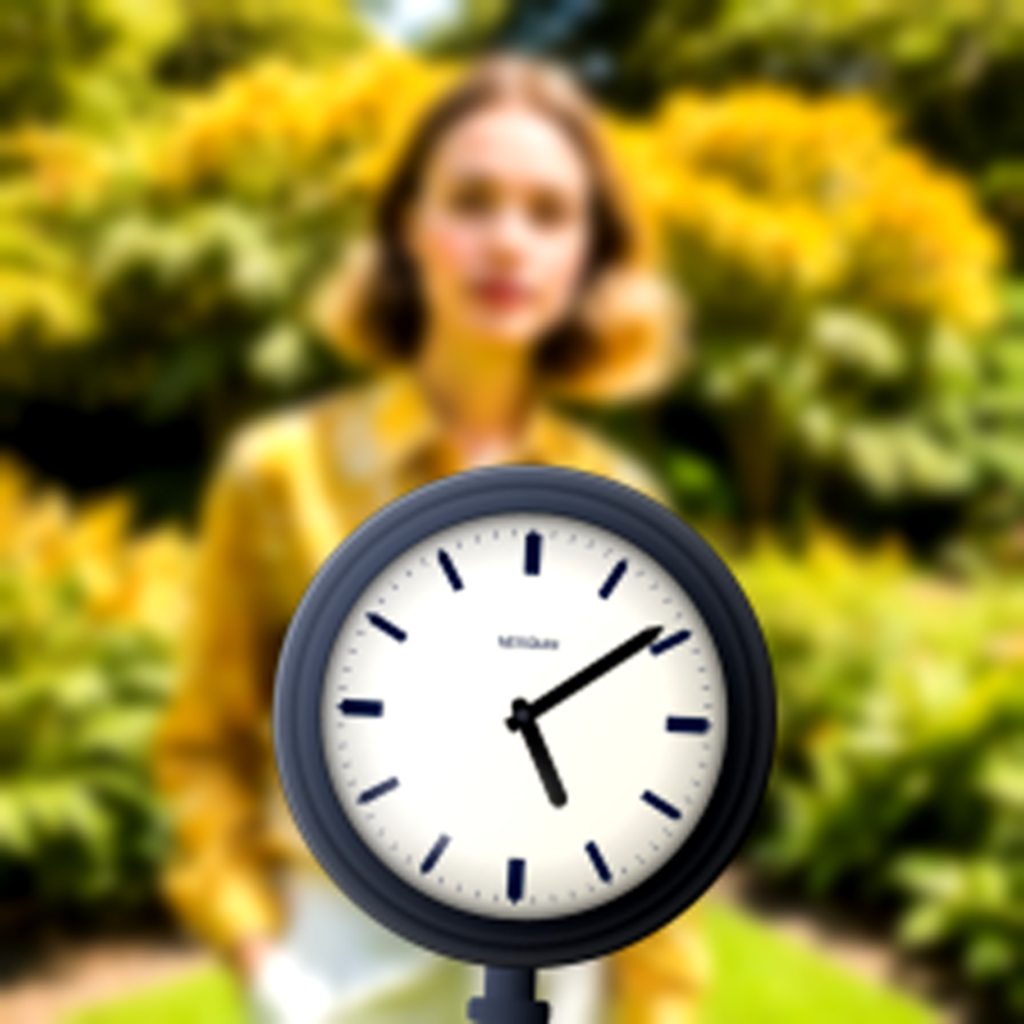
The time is 5:09
